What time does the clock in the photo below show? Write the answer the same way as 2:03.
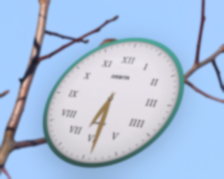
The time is 6:29
